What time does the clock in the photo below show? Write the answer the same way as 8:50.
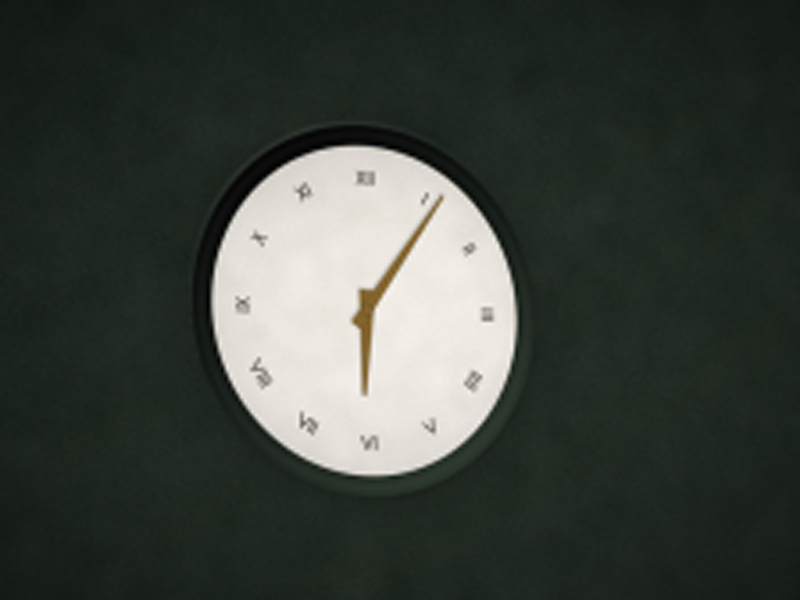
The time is 6:06
